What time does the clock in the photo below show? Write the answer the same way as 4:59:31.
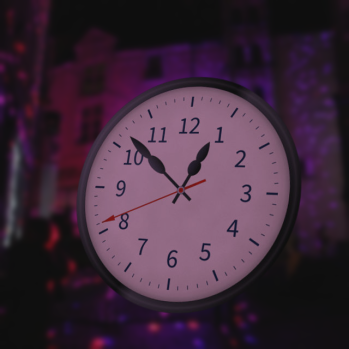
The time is 12:51:41
